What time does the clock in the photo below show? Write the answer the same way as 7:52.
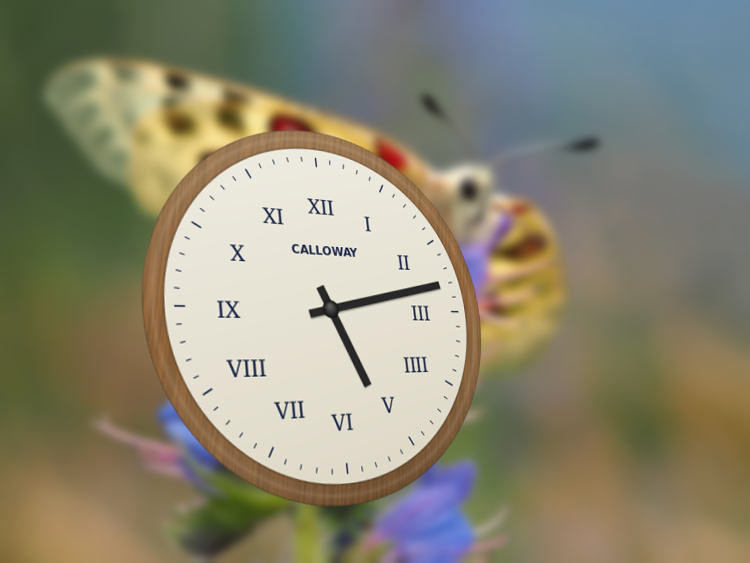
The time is 5:13
